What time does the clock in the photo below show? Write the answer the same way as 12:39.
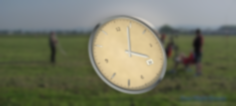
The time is 4:04
